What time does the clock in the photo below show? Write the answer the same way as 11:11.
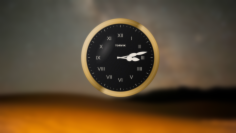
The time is 3:13
